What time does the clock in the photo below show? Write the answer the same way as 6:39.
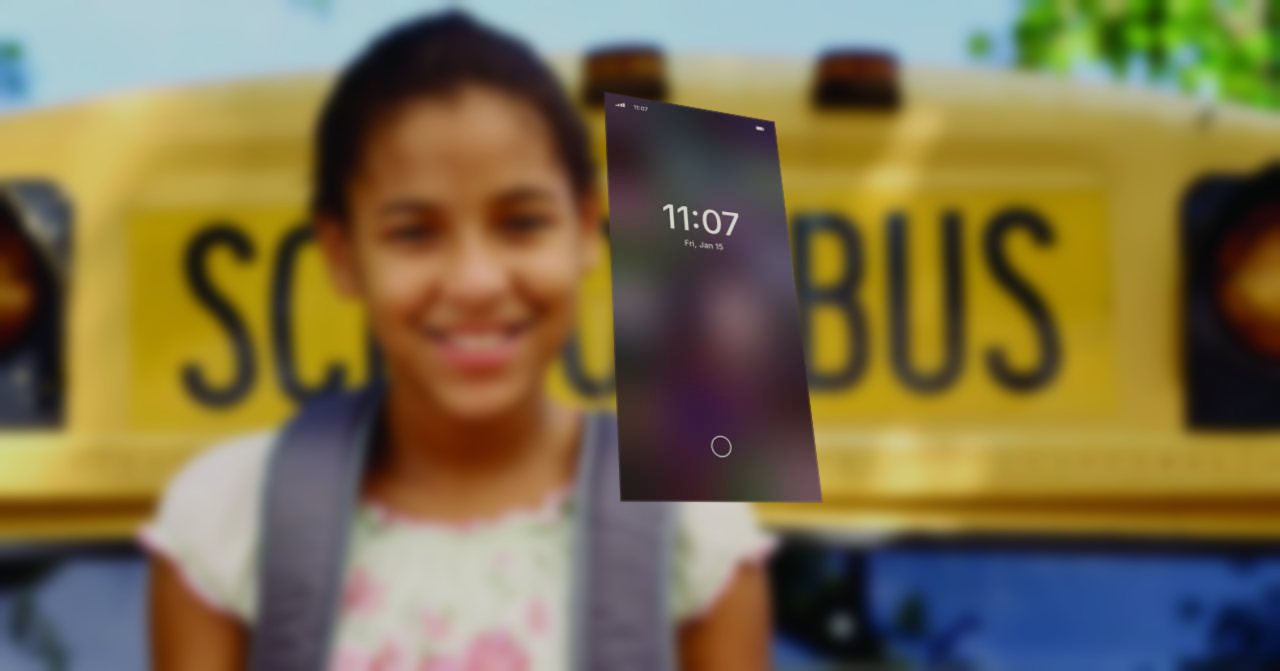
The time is 11:07
